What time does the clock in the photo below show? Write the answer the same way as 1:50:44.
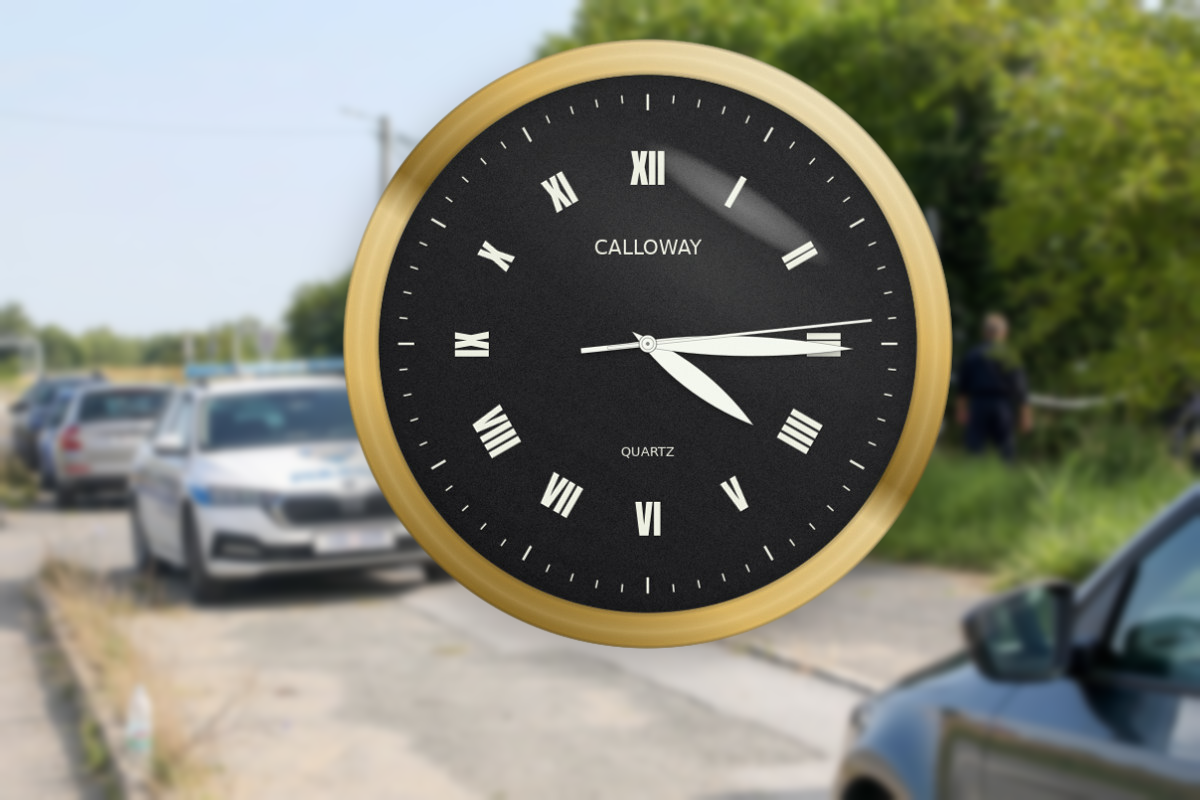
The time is 4:15:14
